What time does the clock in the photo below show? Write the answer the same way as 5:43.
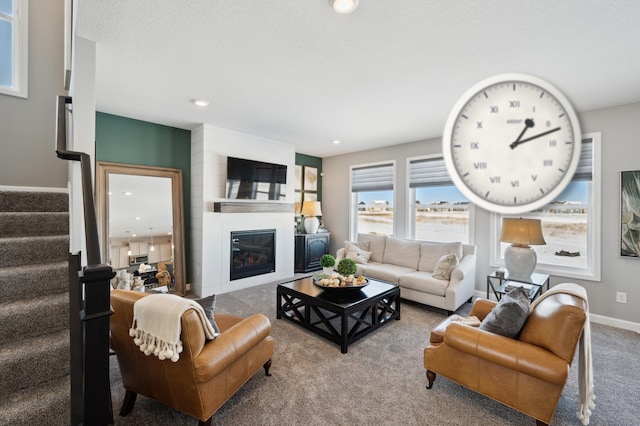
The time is 1:12
